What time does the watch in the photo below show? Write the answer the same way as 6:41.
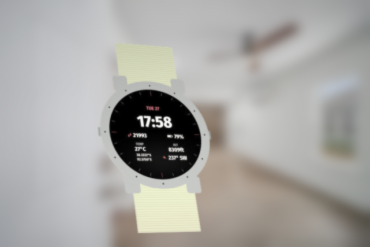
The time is 17:58
